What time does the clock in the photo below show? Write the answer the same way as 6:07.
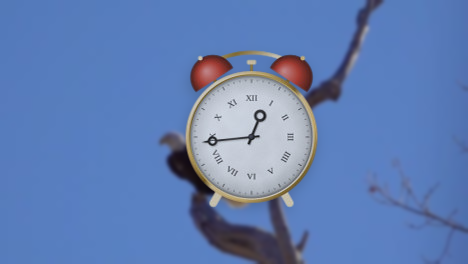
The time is 12:44
